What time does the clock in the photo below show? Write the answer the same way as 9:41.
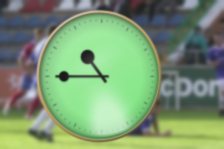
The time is 10:45
